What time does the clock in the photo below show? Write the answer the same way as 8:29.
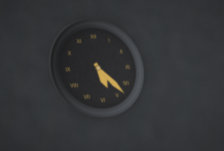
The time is 5:23
